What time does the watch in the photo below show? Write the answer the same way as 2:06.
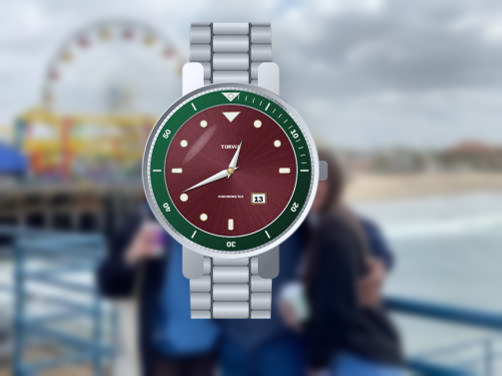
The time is 12:41
